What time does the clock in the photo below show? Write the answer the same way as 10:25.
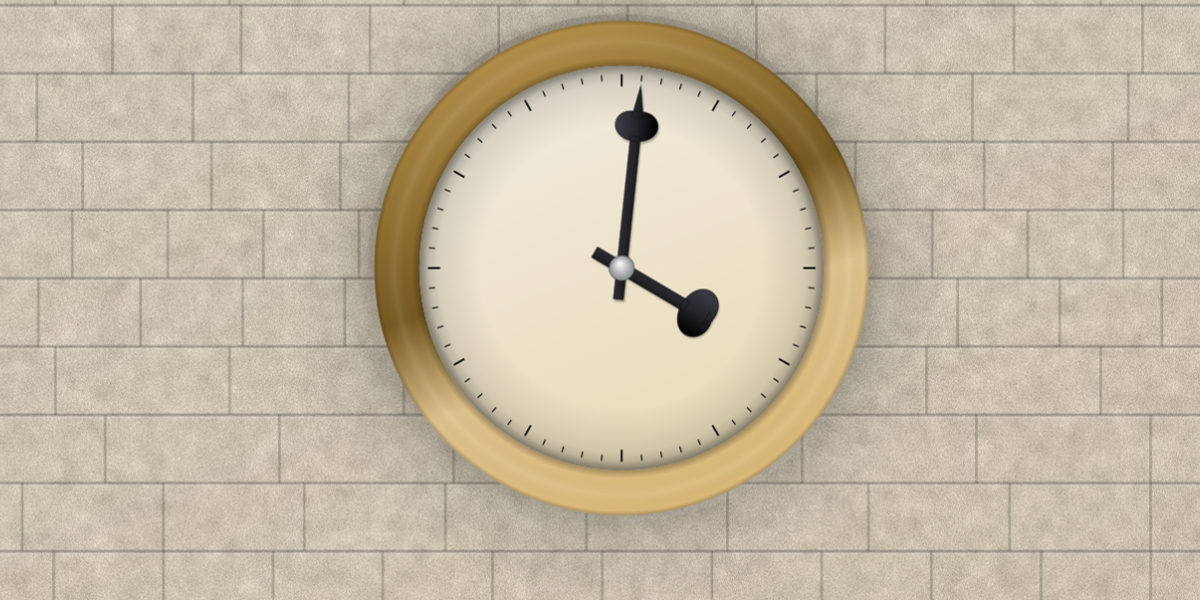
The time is 4:01
